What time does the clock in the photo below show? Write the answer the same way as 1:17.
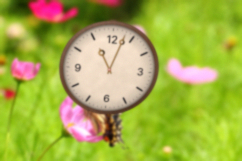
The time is 11:03
